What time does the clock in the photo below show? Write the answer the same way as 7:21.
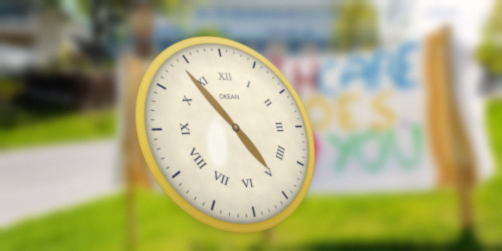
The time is 4:54
